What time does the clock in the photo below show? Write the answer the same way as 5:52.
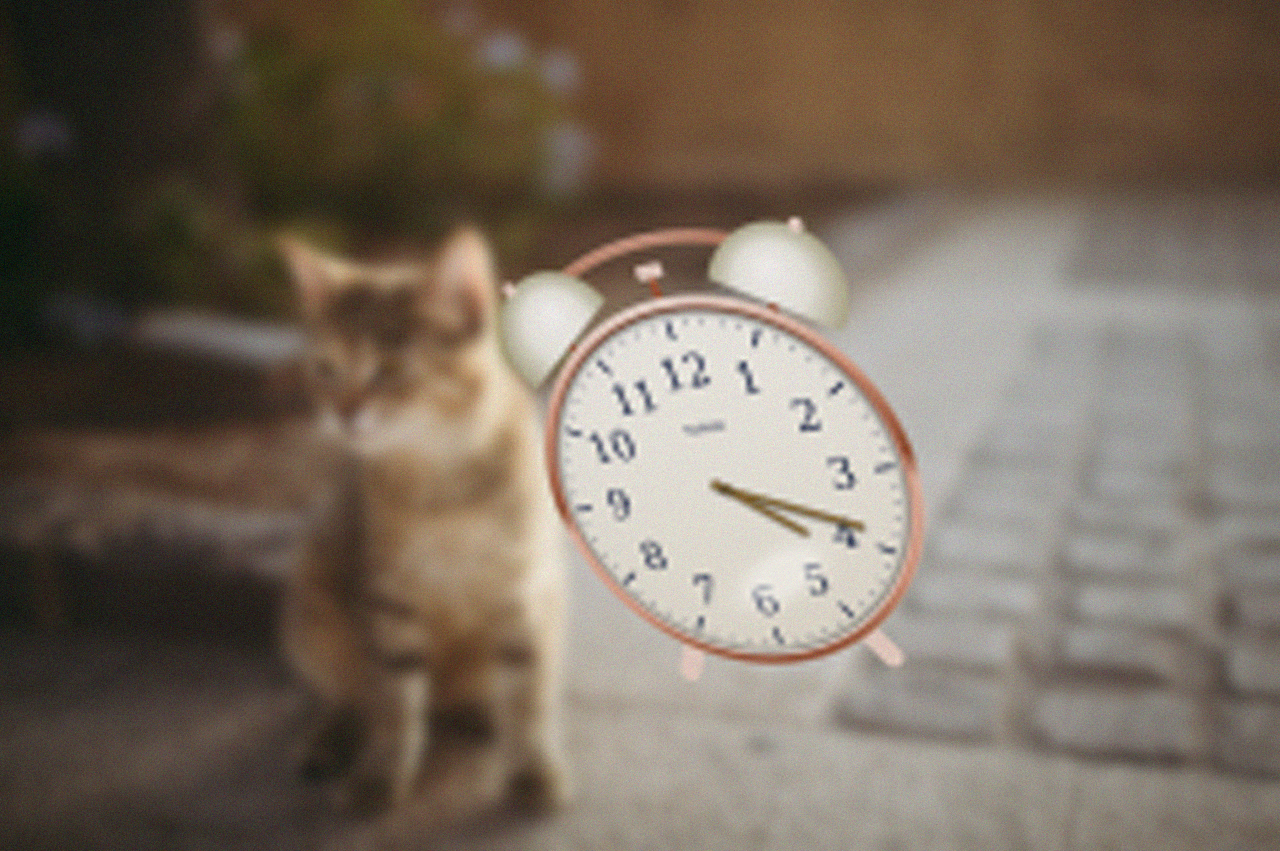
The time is 4:19
